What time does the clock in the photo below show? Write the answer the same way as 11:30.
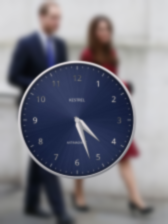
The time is 4:27
